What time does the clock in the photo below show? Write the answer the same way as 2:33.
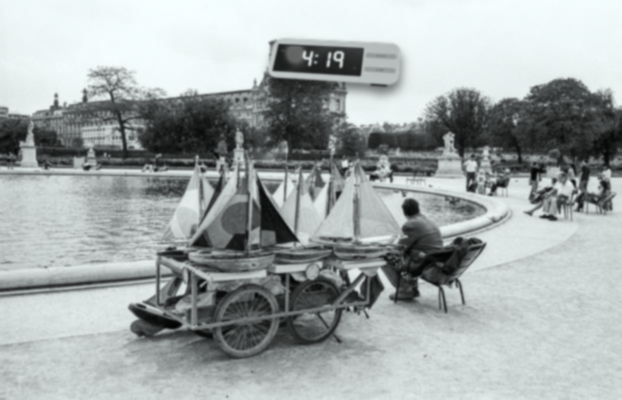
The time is 4:19
